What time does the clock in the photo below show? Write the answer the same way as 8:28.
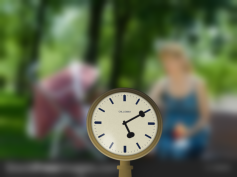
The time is 5:10
